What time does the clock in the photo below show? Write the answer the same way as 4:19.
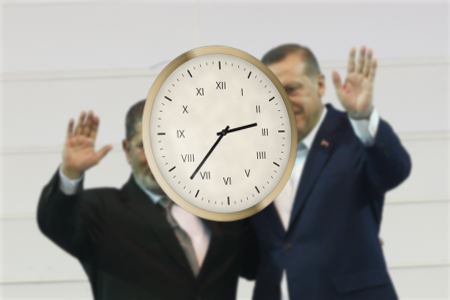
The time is 2:37
